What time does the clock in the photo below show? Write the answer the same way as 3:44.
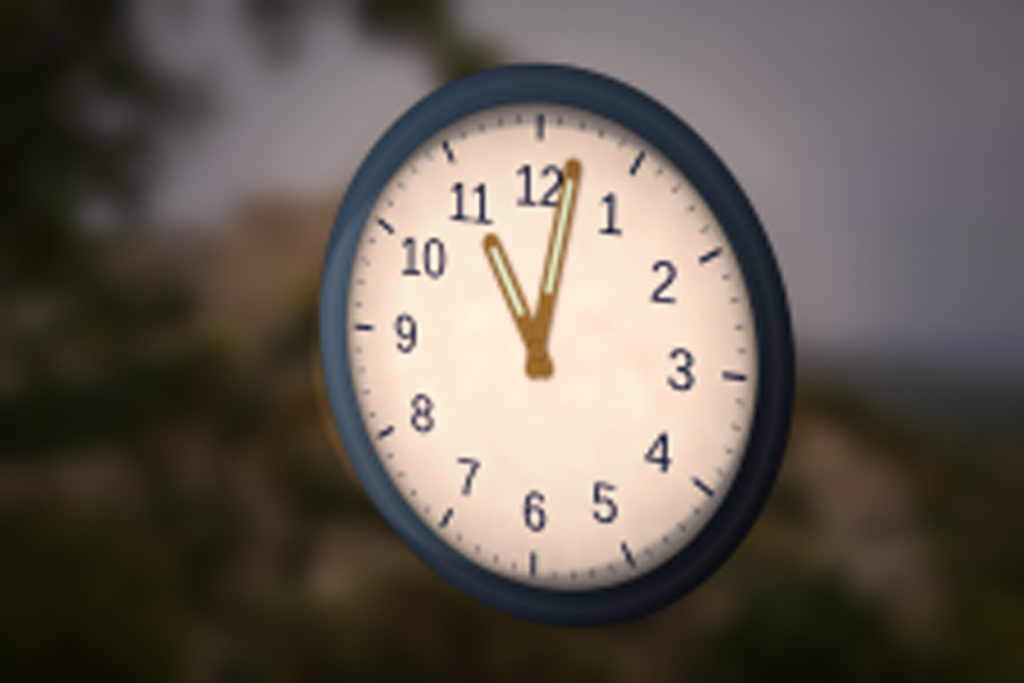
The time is 11:02
